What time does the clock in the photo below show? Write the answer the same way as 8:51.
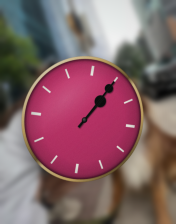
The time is 1:05
